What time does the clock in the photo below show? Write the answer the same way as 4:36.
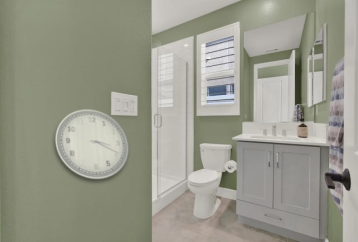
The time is 3:19
